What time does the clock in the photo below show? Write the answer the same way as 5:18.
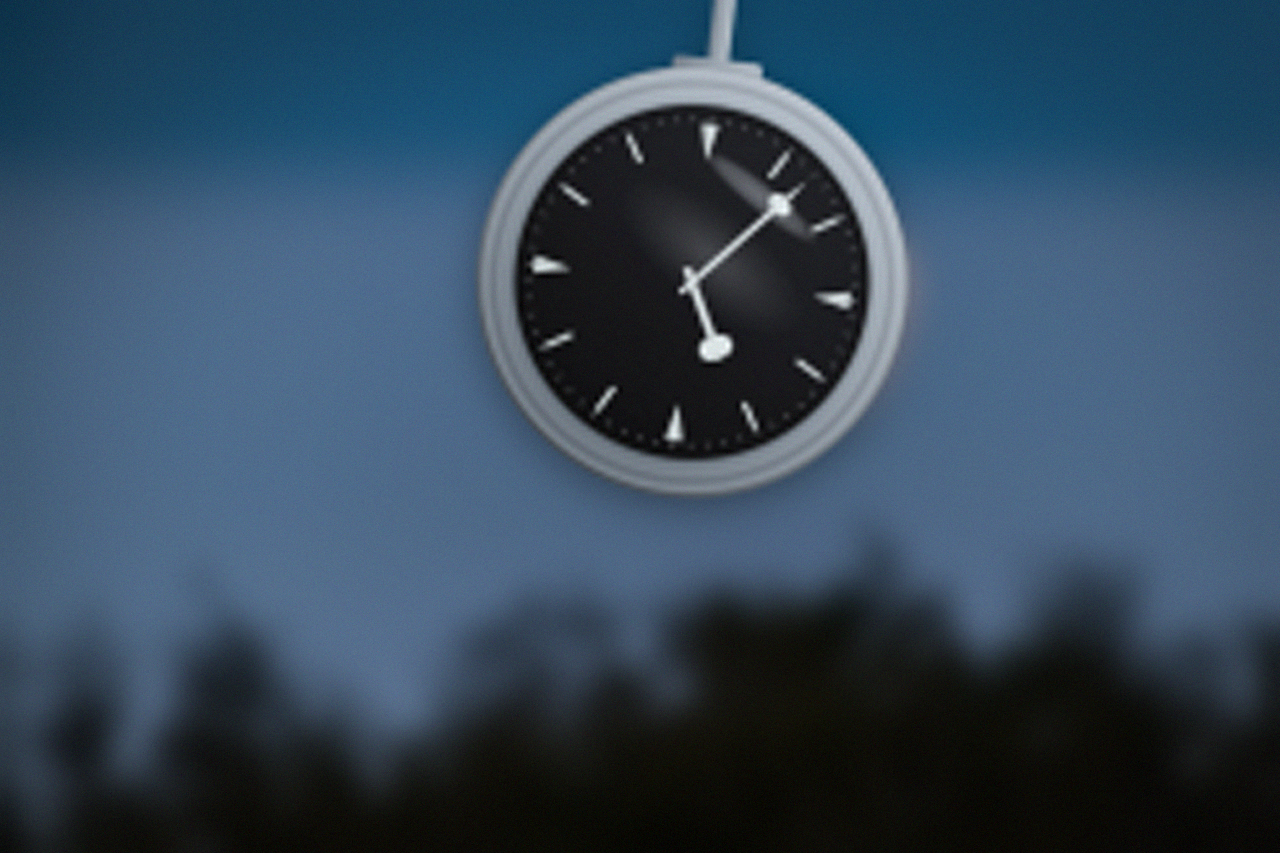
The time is 5:07
